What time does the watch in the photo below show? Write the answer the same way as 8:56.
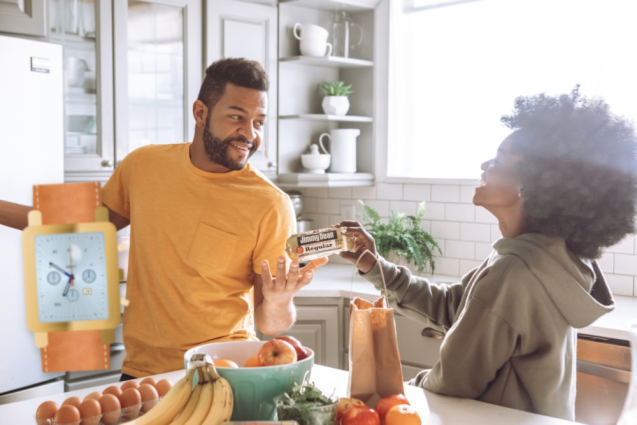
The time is 6:51
